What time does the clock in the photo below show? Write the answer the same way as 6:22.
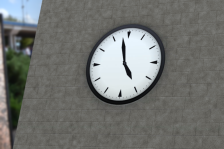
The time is 4:58
